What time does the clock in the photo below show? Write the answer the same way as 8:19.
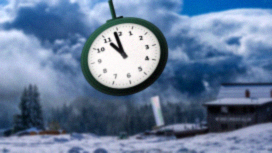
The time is 10:59
